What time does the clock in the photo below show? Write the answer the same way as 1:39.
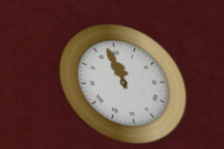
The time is 11:58
